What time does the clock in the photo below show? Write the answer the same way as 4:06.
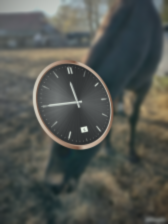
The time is 11:45
